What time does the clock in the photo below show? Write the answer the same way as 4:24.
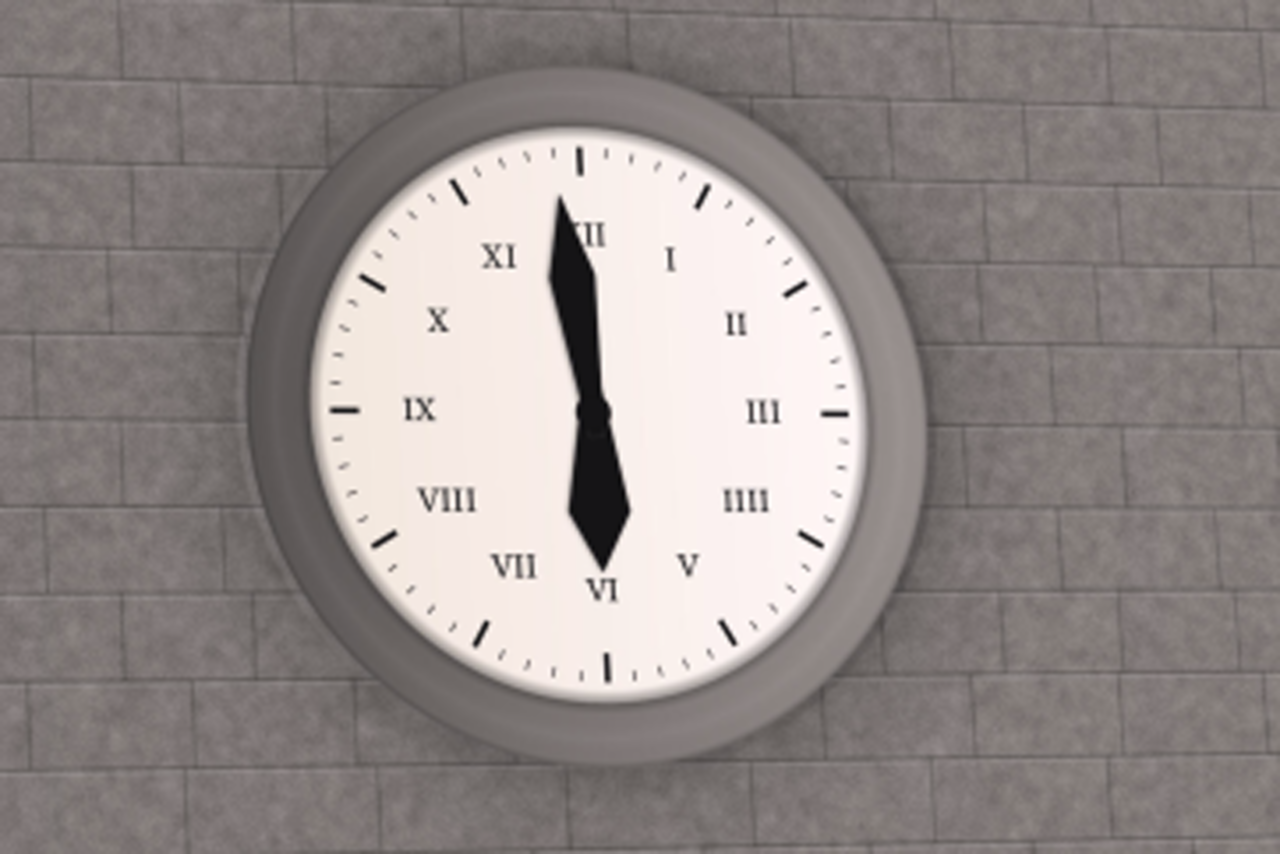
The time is 5:59
